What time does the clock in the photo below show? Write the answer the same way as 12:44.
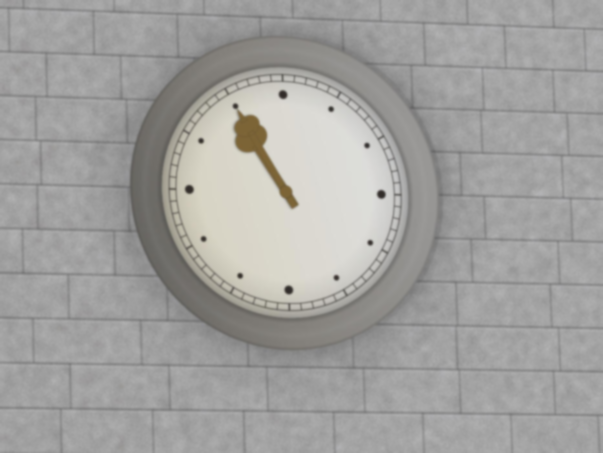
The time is 10:55
